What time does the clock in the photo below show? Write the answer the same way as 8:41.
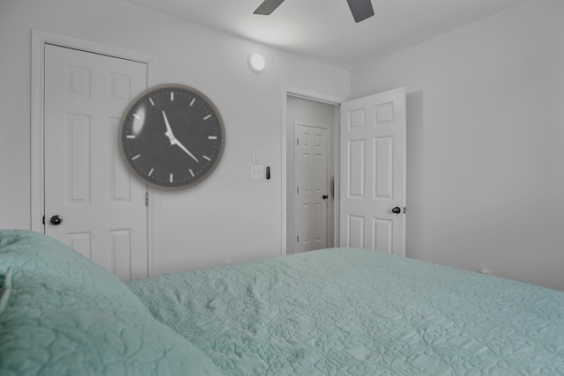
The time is 11:22
